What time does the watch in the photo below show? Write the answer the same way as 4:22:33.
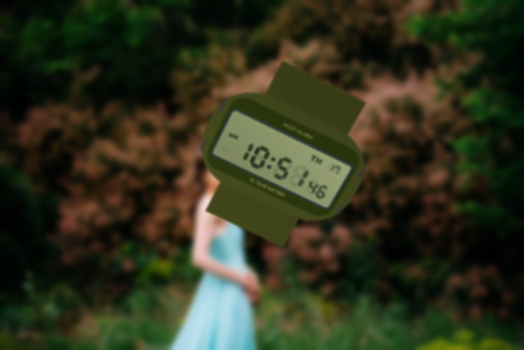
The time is 10:51:46
